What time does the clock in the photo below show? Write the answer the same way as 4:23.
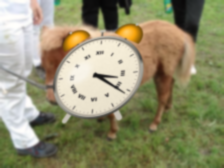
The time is 3:21
